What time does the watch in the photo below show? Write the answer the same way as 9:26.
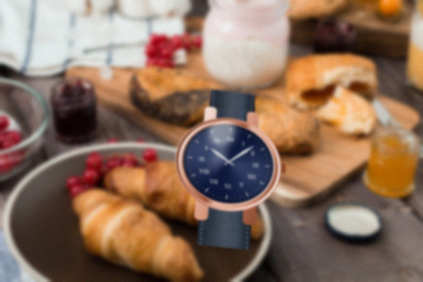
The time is 10:08
